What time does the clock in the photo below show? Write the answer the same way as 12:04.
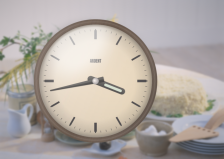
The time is 3:43
